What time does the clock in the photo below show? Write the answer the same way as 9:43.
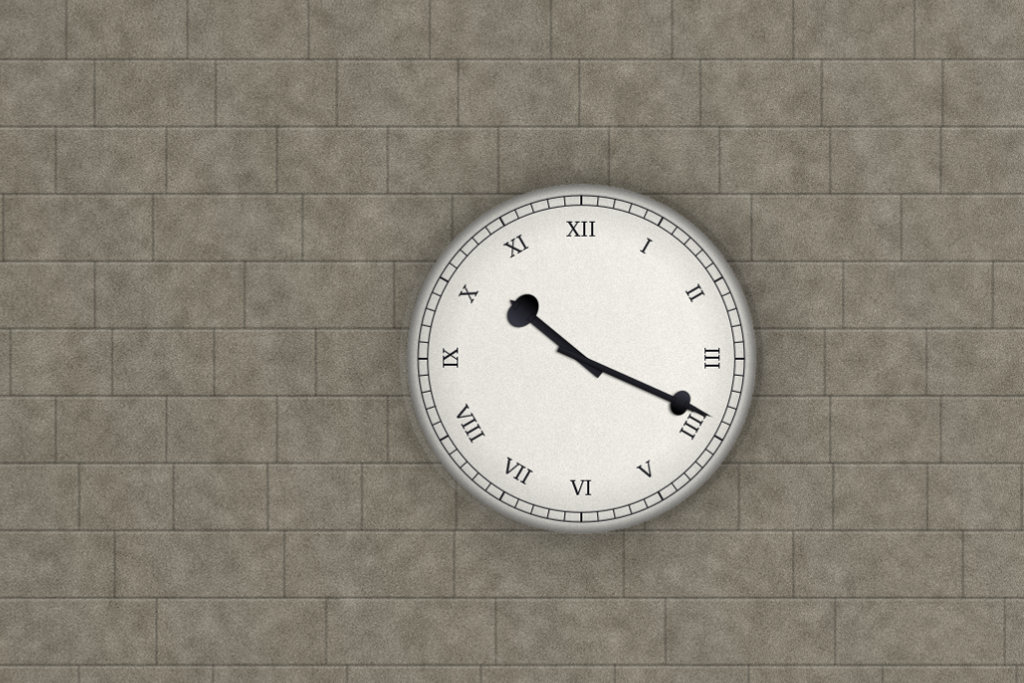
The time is 10:19
